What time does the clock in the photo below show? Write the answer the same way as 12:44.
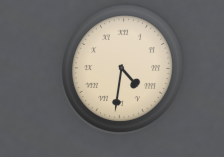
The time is 4:31
